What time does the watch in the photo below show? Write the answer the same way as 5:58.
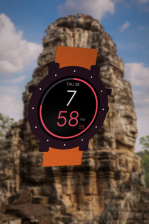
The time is 7:58
